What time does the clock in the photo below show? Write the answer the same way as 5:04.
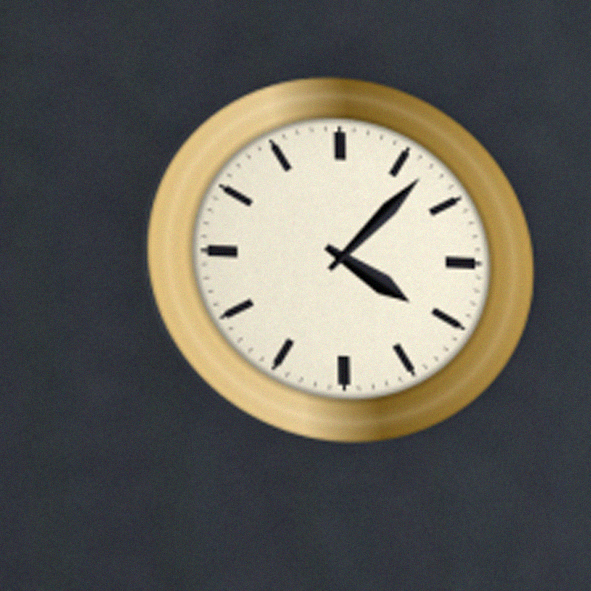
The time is 4:07
